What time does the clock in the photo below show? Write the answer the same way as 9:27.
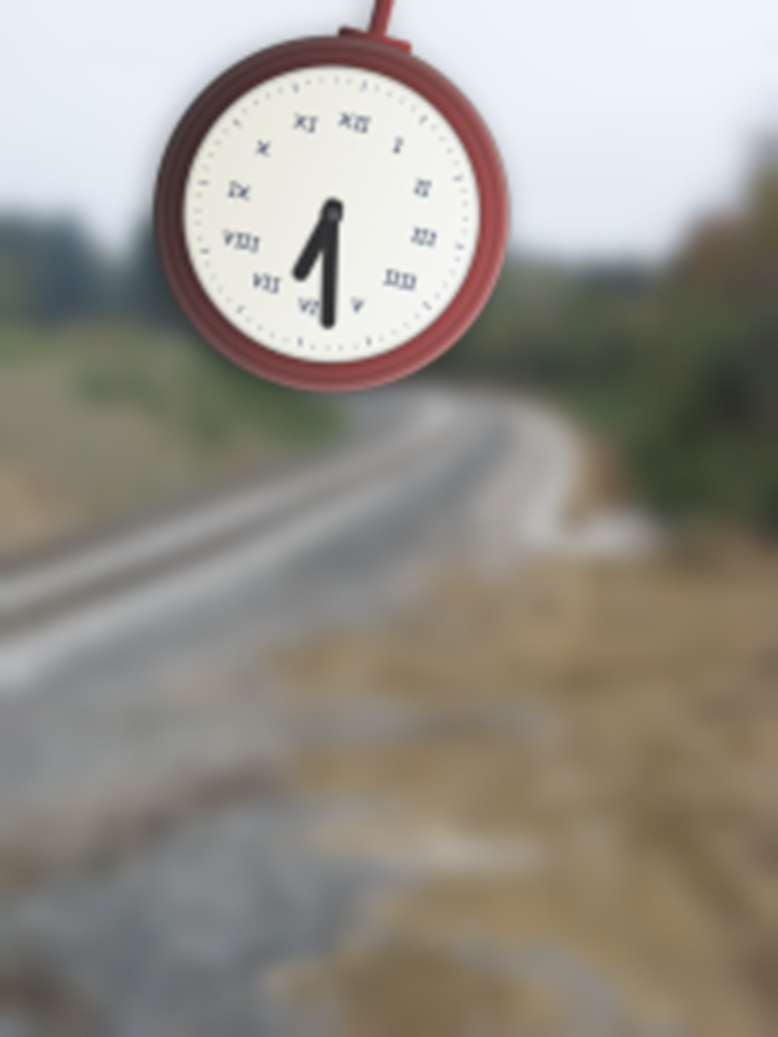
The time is 6:28
